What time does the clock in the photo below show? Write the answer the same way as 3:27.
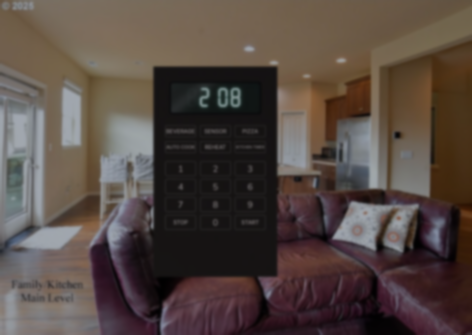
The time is 2:08
